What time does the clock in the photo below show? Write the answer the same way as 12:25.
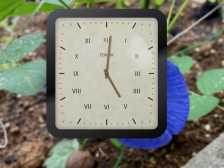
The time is 5:01
